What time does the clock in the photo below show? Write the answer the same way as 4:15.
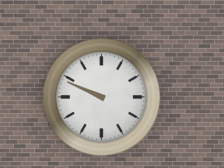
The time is 9:49
